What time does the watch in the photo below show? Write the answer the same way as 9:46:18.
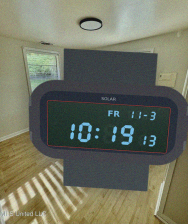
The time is 10:19:13
